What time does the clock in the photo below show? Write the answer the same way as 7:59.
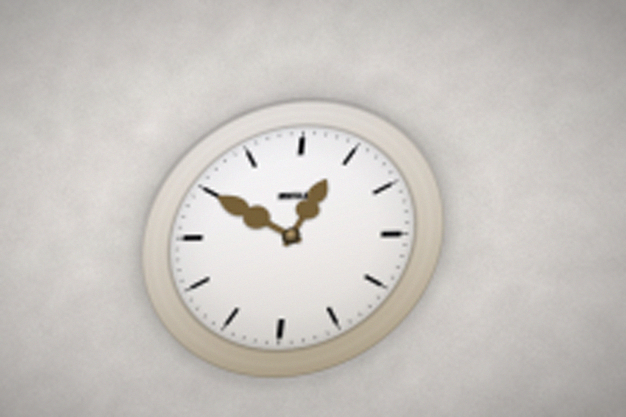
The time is 12:50
